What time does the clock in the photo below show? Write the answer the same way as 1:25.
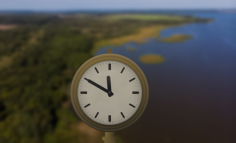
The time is 11:50
